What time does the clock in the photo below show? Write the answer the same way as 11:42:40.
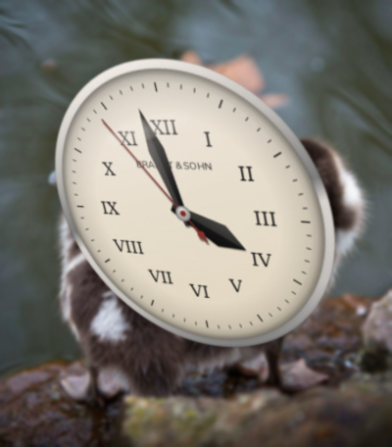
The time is 3:57:54
